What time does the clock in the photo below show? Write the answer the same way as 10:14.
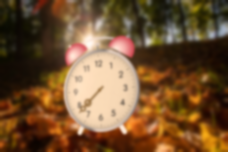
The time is 7:38
